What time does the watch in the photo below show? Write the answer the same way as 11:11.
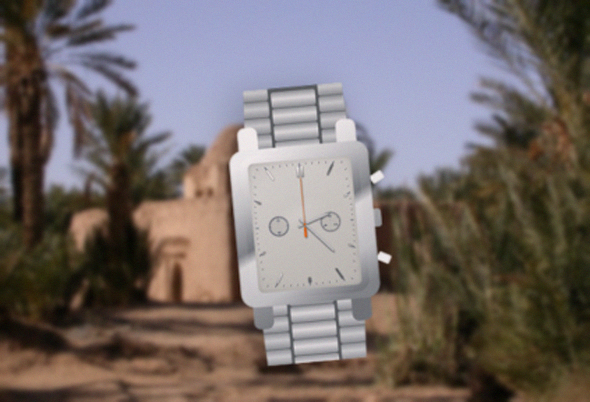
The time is 2:23
